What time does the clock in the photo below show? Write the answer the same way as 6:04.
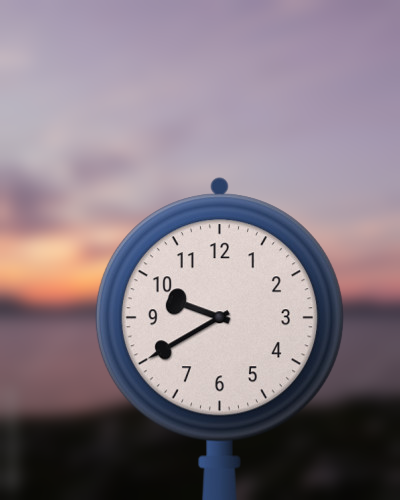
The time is 9:40
